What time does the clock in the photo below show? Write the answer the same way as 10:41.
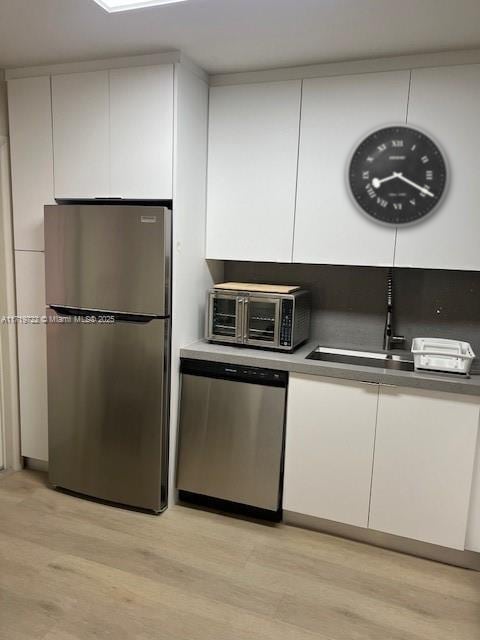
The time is 8:20
